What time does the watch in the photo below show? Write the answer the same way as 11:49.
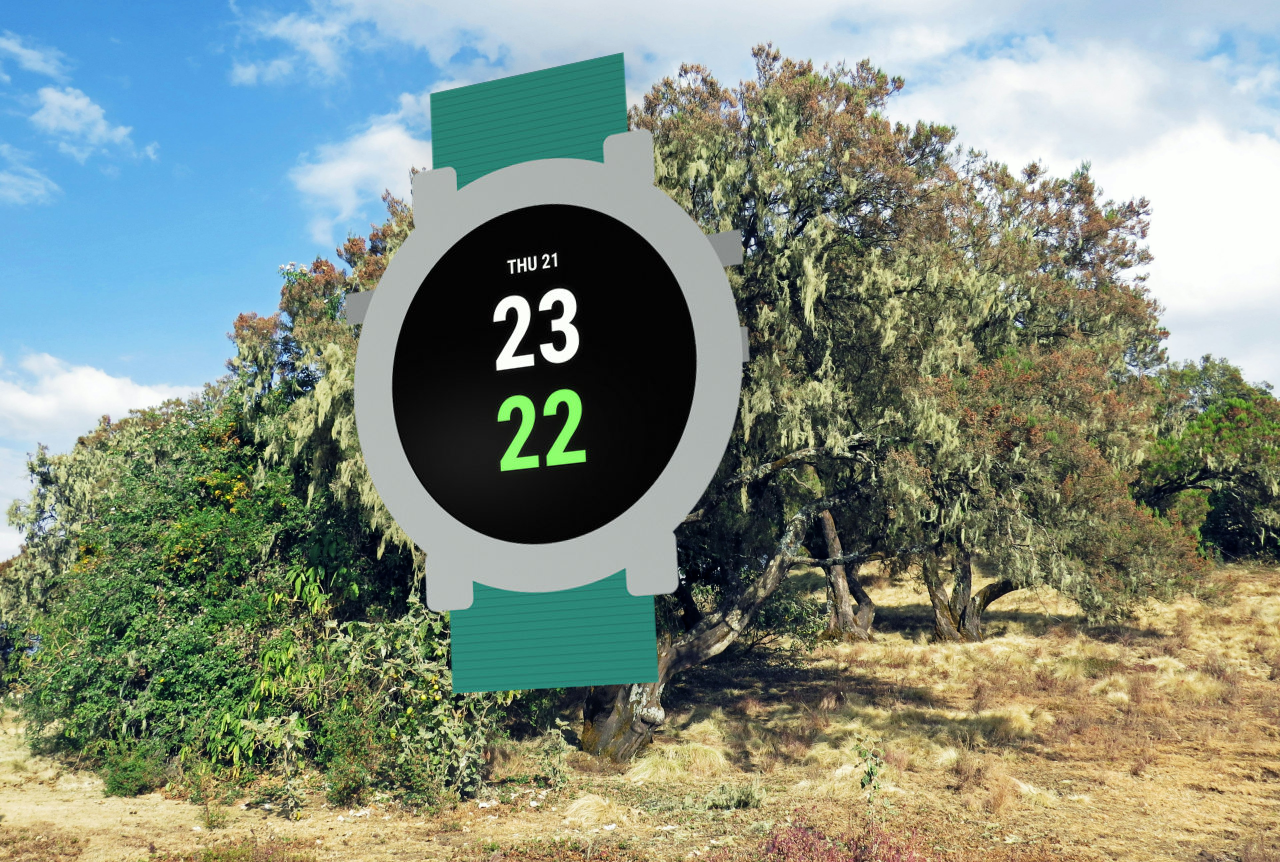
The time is 23:22
